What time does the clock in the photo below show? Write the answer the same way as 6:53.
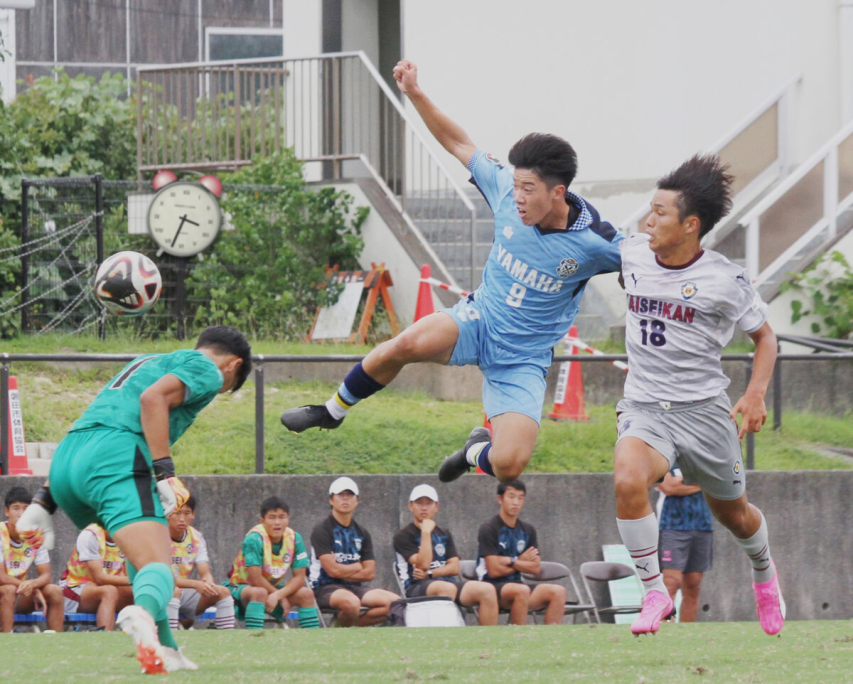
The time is 3:33
